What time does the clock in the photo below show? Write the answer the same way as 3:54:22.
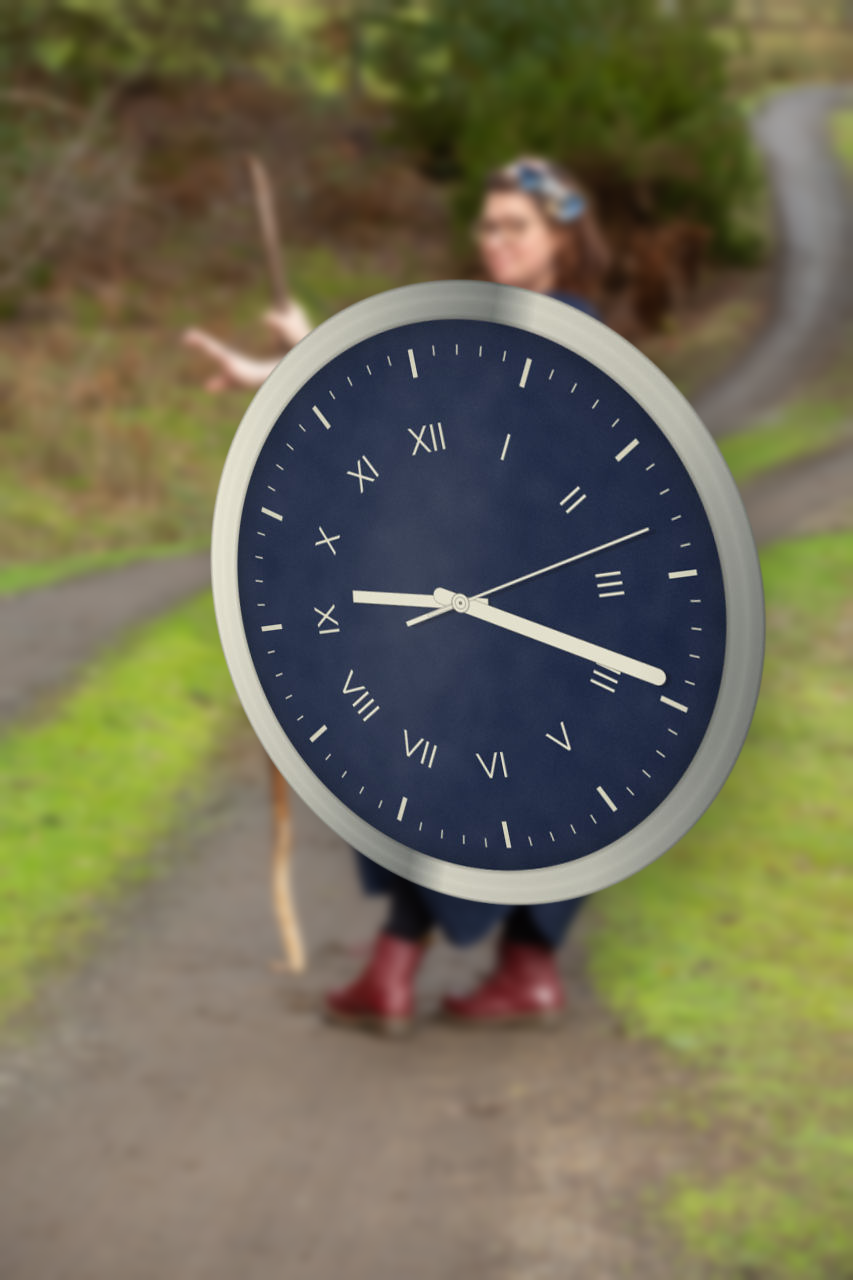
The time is 9:19:13
